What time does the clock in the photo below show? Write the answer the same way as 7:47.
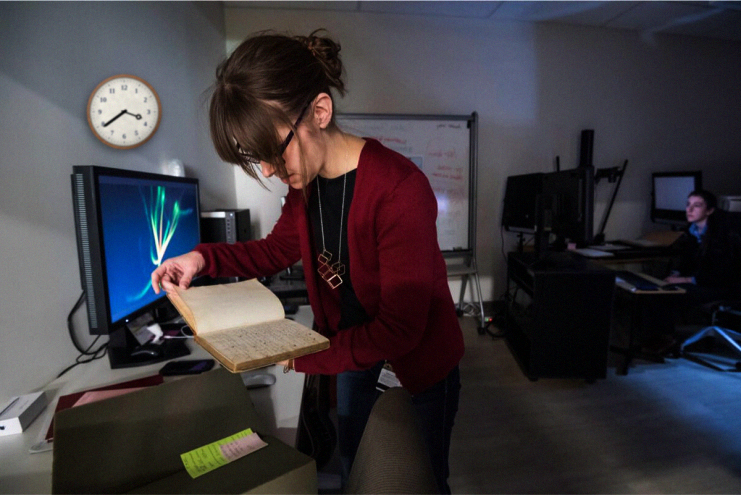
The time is 3:39
